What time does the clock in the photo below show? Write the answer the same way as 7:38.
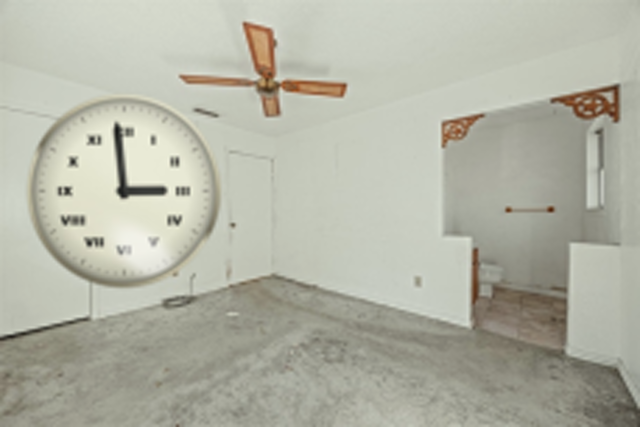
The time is 2:59
